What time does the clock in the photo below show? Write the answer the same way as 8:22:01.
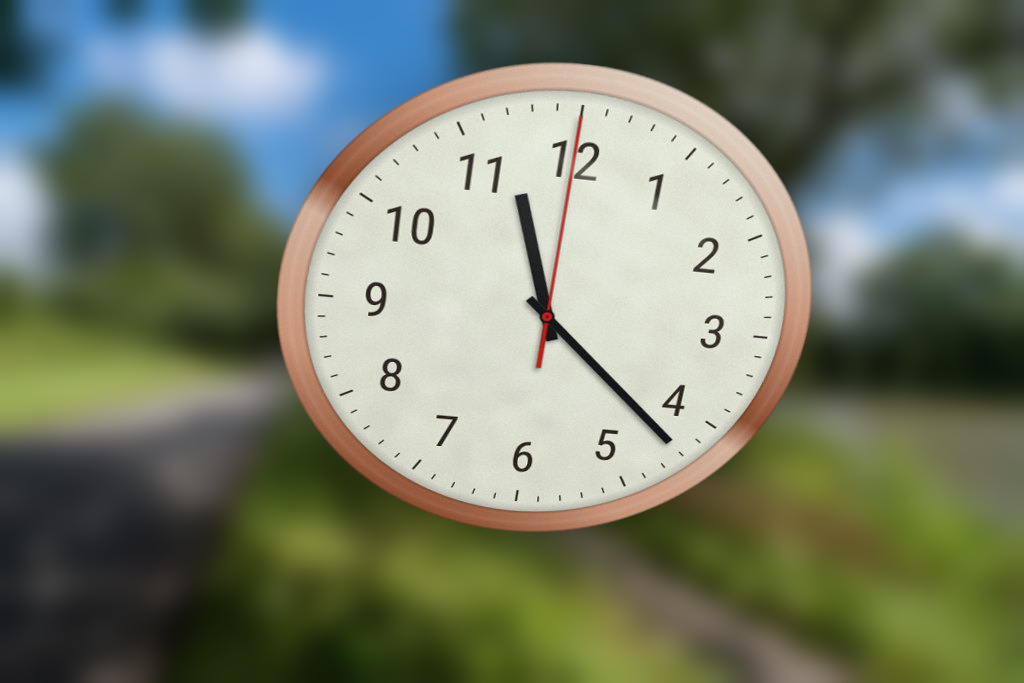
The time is 11:22:00
